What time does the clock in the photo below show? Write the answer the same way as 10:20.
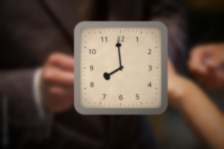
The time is 7:59
